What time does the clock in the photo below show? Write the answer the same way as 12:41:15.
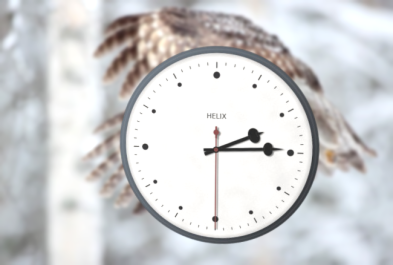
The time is 2:14:30
